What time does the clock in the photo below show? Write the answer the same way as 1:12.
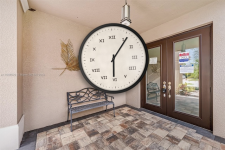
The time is 6:06
